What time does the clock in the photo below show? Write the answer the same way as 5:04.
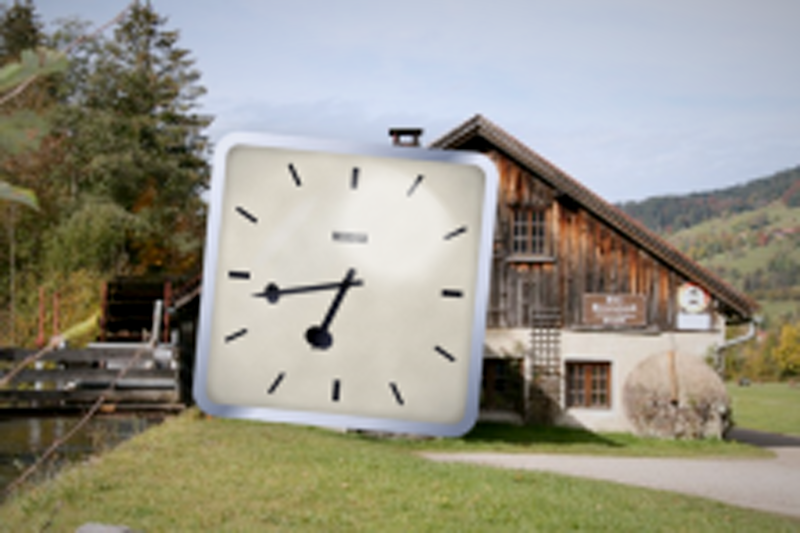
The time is 6:43
